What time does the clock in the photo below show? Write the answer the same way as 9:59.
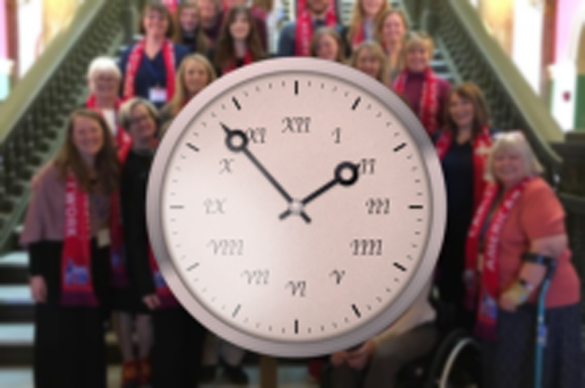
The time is 1:53
